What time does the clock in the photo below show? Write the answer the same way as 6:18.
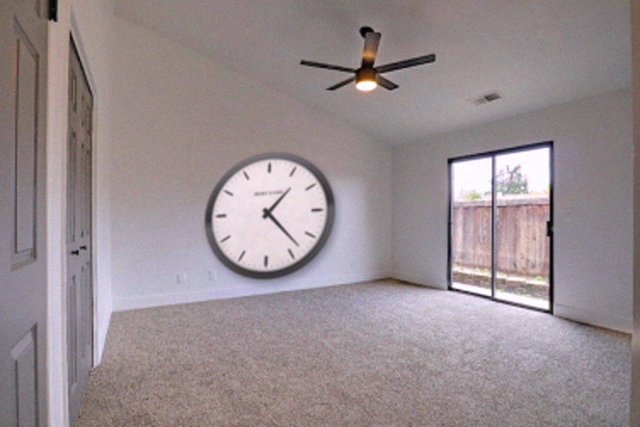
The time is 1:23
